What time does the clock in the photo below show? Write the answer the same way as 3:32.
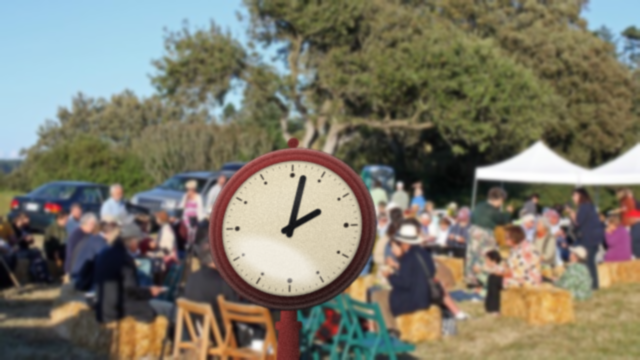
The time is 2:02
